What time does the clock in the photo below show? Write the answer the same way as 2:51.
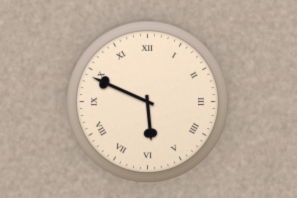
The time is 5:49
